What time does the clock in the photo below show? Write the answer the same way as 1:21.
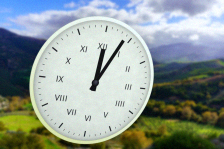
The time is 12:04
